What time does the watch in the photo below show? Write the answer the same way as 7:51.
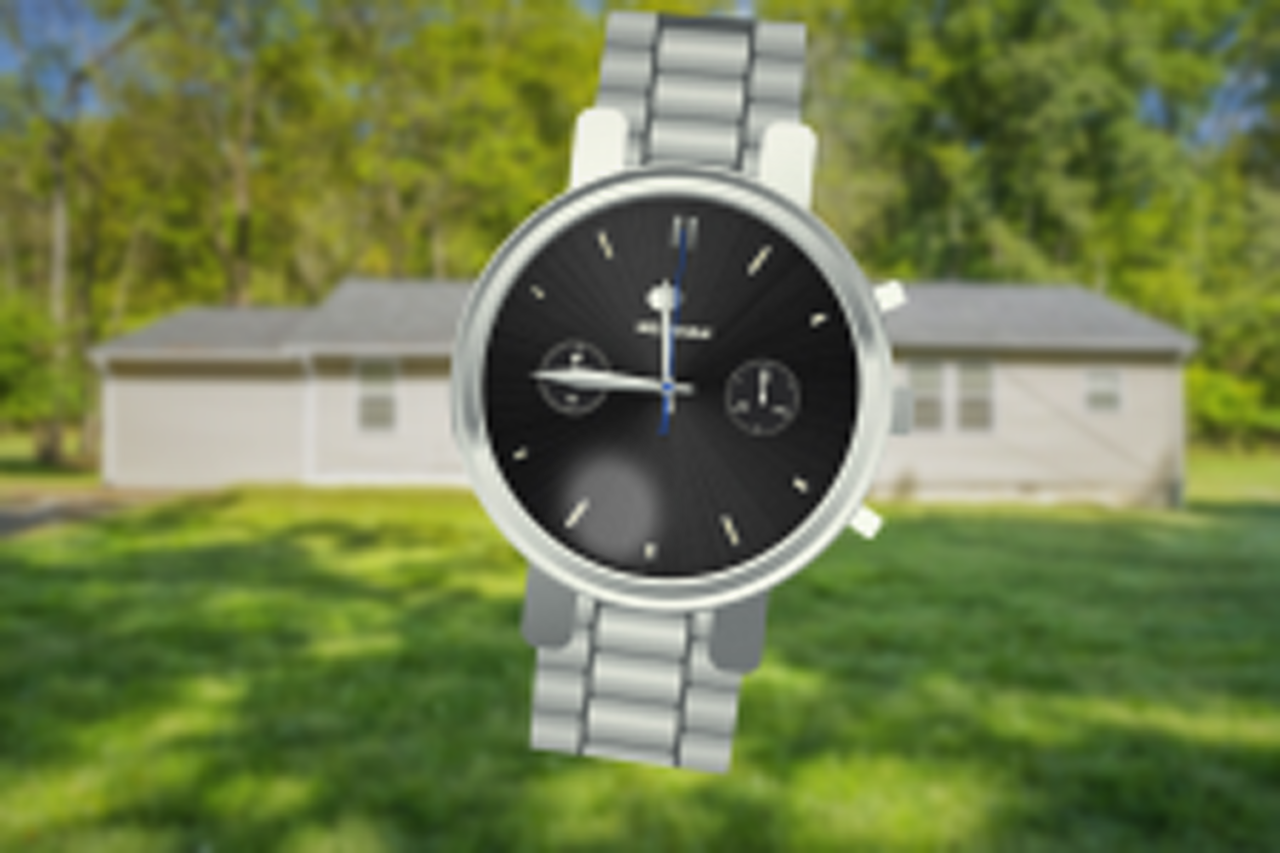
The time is 11:45
